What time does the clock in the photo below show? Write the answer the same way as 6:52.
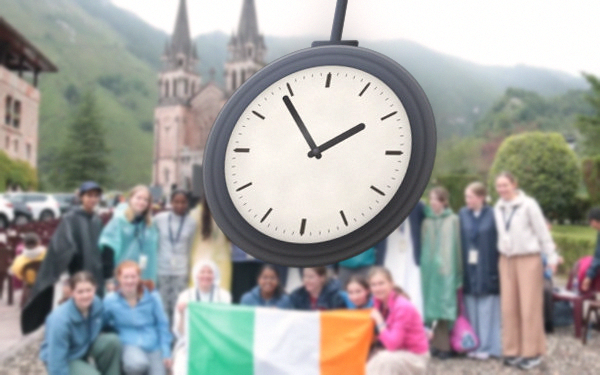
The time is 1:54
